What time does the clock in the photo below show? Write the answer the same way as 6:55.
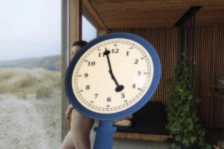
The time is 4:57
